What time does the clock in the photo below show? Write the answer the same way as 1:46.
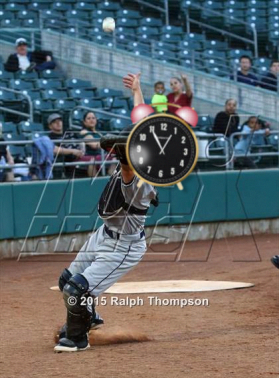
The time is 12:55
